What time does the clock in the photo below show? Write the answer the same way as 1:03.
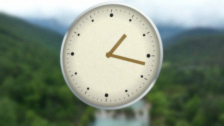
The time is 1:17
